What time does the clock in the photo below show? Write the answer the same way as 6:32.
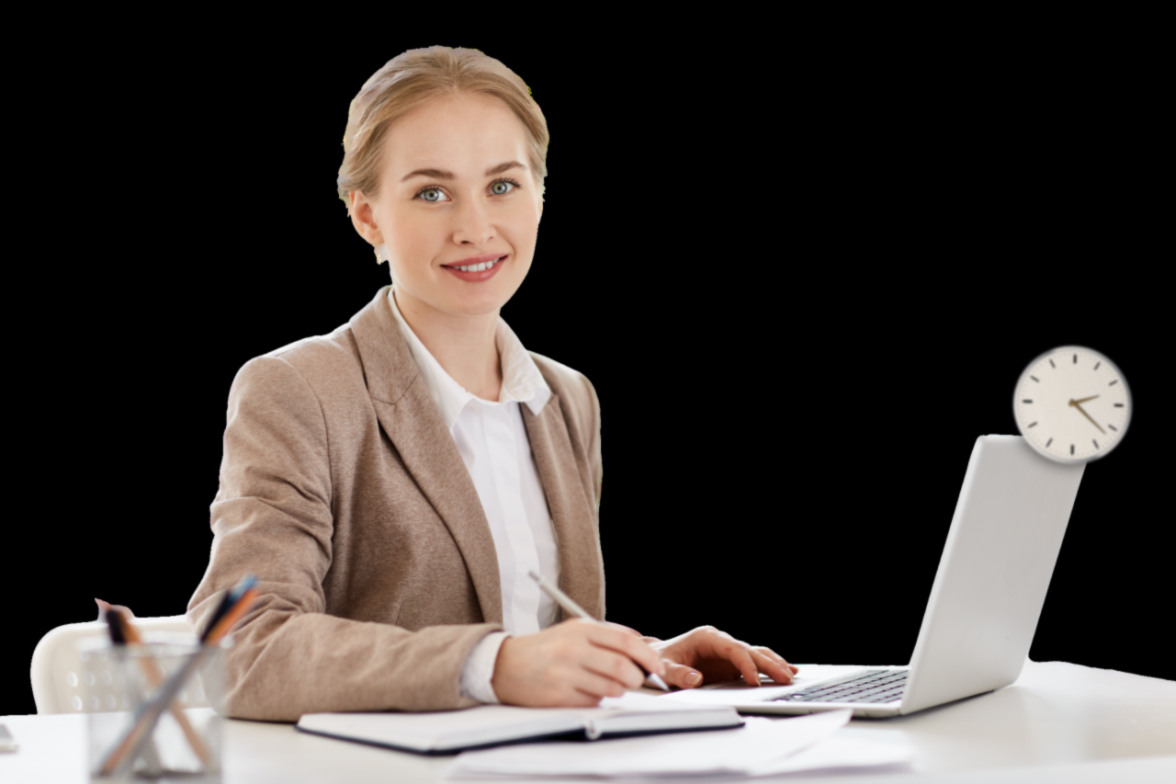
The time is 2:22
